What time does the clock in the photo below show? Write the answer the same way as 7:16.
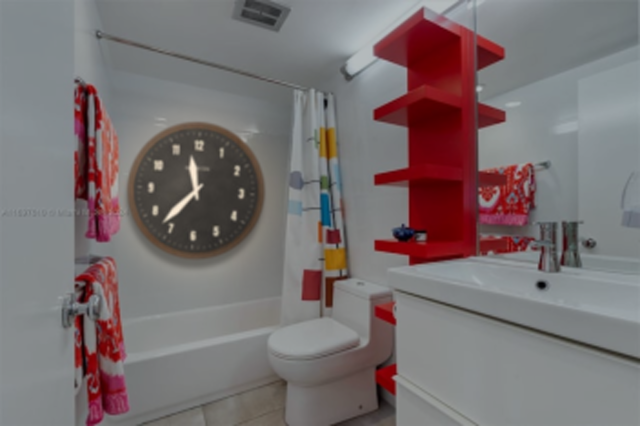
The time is 11:37
